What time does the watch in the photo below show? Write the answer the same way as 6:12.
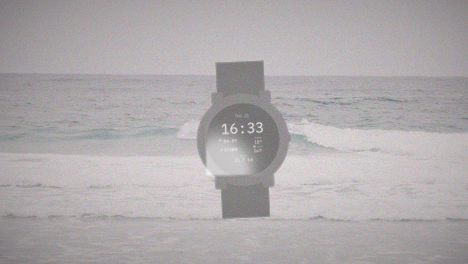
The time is 16:33
